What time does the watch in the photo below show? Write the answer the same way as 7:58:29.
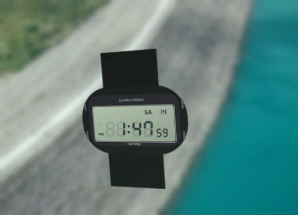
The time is 1:47:59
